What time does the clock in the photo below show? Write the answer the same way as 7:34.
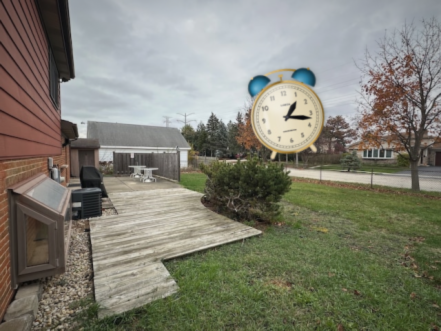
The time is 1:17
